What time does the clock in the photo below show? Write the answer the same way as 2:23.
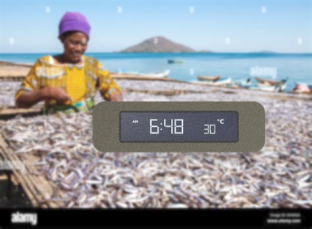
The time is 6:48
